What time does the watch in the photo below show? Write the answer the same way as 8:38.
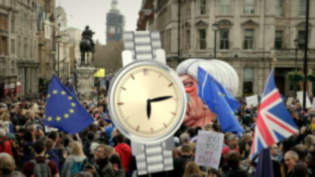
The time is 6:14
